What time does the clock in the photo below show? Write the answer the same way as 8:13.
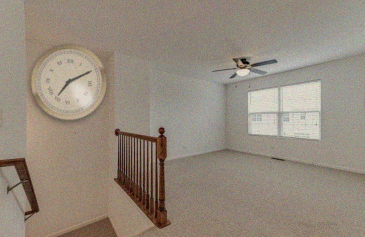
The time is 7:10
